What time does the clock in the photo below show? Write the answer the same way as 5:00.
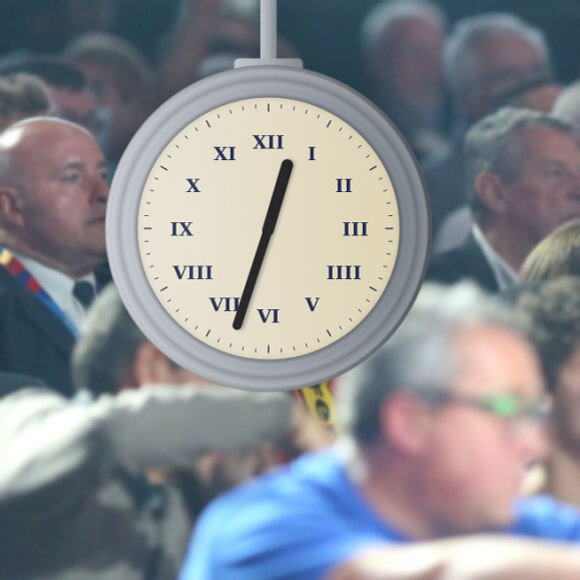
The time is 12:33
